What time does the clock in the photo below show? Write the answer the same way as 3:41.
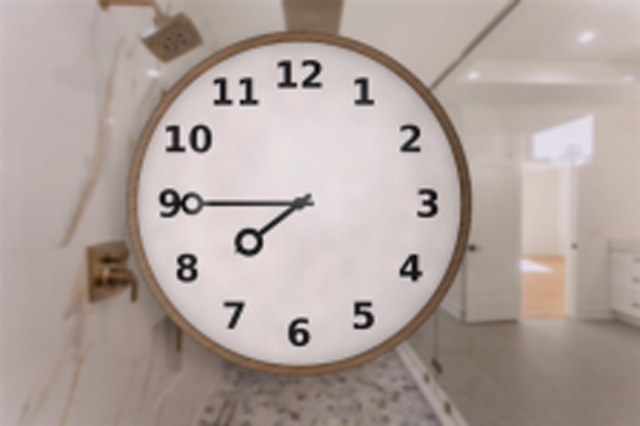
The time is 7:45
